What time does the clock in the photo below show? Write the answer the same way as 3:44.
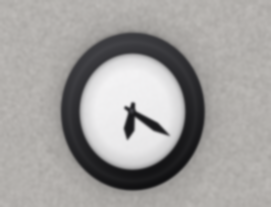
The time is 6:20
